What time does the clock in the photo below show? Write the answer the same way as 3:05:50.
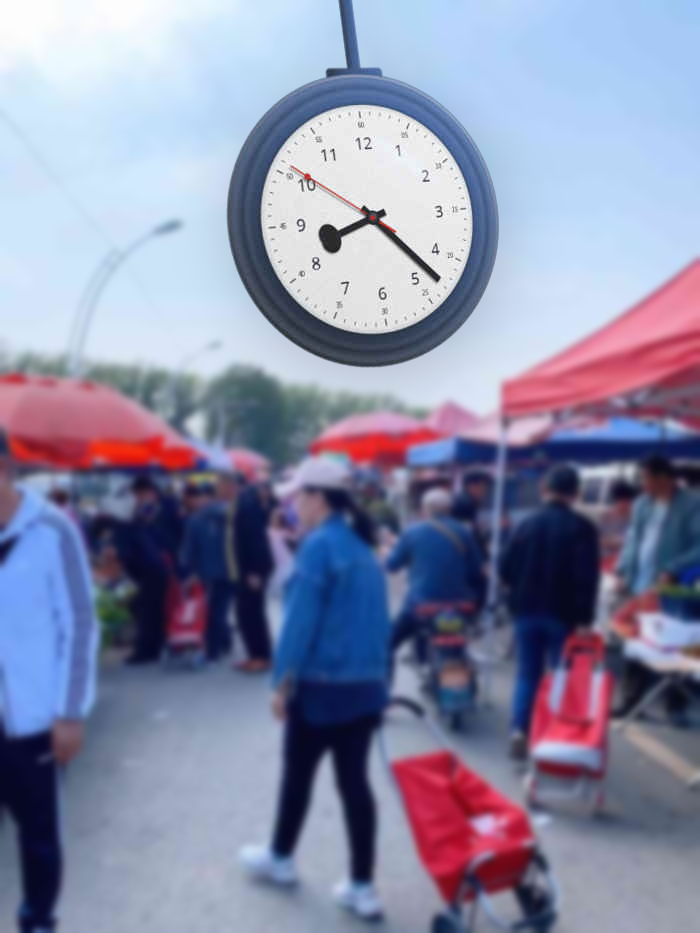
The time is 8:22:51
